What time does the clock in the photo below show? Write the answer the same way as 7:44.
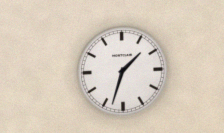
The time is 1:33
